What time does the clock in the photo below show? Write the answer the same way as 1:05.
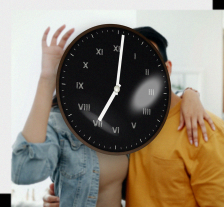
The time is 7:01
